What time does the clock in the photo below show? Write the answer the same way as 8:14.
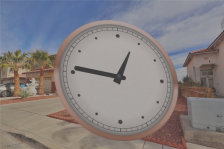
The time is 12:46
